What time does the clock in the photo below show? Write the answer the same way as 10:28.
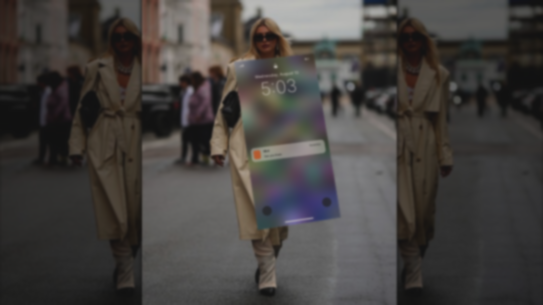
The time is 5:03
